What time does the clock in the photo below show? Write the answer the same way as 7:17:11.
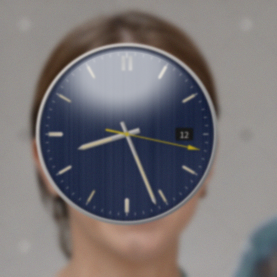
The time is 8:26:17
